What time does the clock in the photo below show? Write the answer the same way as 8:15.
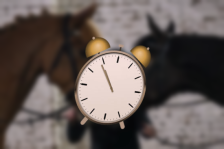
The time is 10:54
